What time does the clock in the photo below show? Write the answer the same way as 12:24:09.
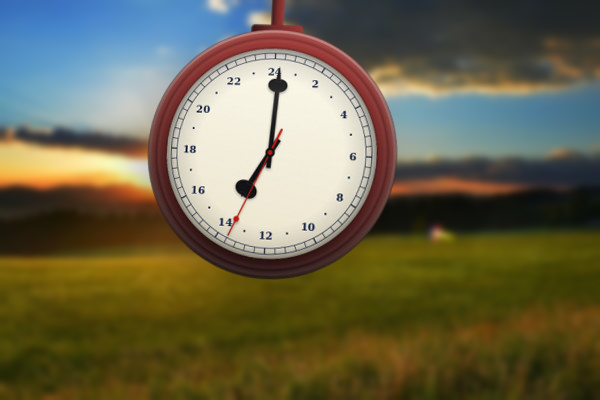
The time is 14:00:34
